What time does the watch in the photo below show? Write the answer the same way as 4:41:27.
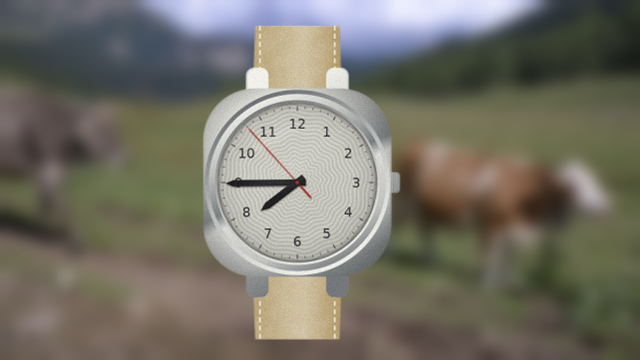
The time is 7:44:53
